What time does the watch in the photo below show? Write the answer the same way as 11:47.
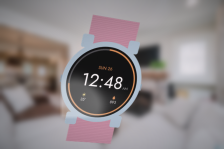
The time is 12:48
